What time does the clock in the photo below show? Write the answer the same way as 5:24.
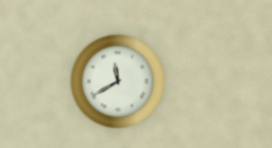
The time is 11:40
